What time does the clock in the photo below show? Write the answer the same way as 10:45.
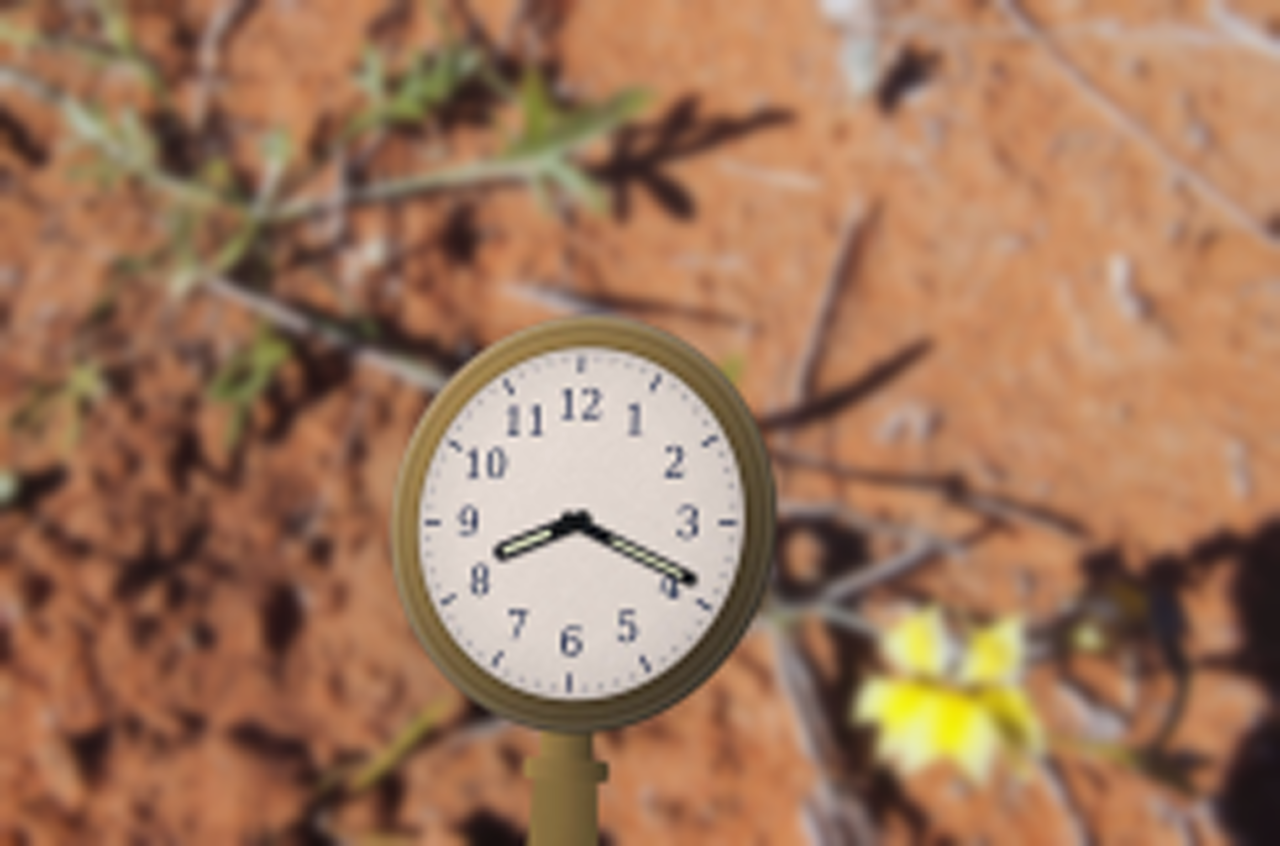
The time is 8:19
